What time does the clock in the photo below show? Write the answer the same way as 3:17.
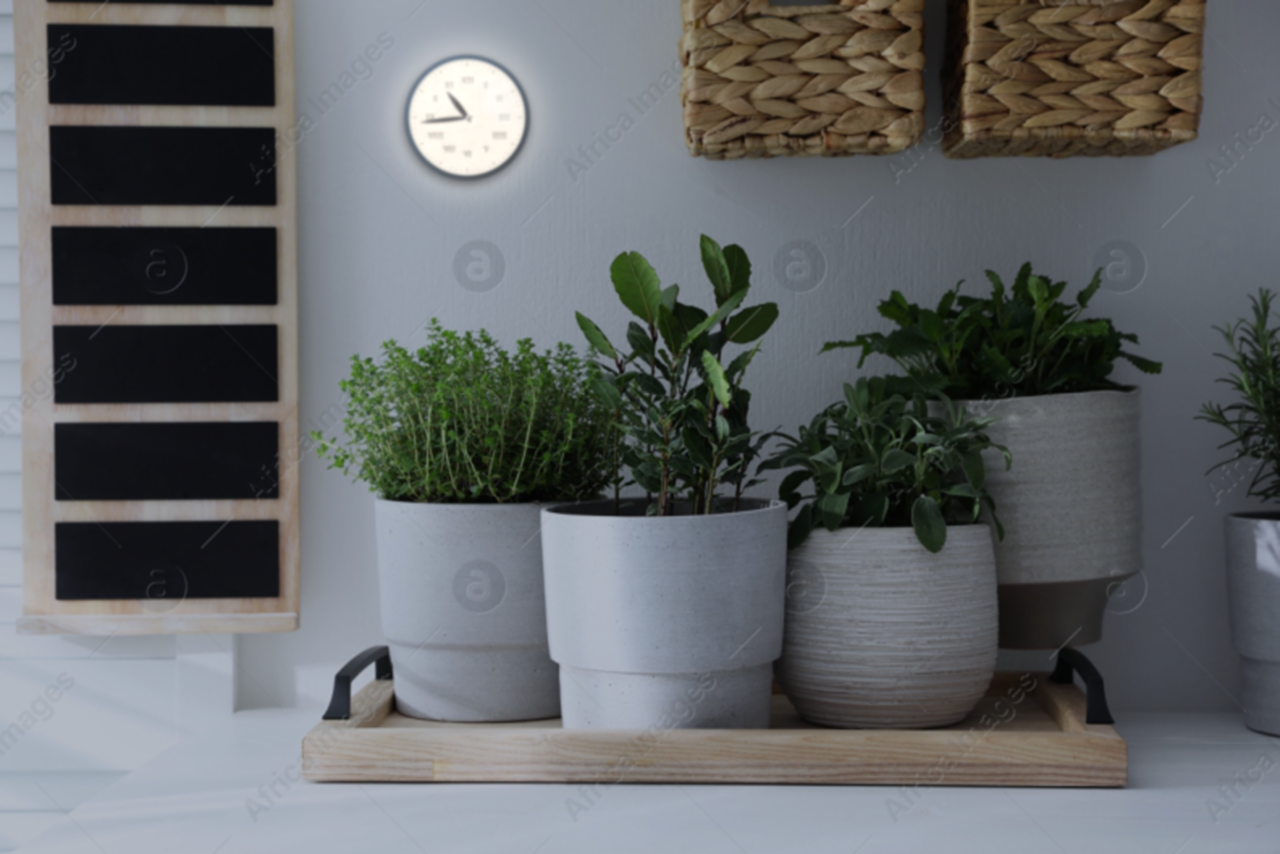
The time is 10:44
